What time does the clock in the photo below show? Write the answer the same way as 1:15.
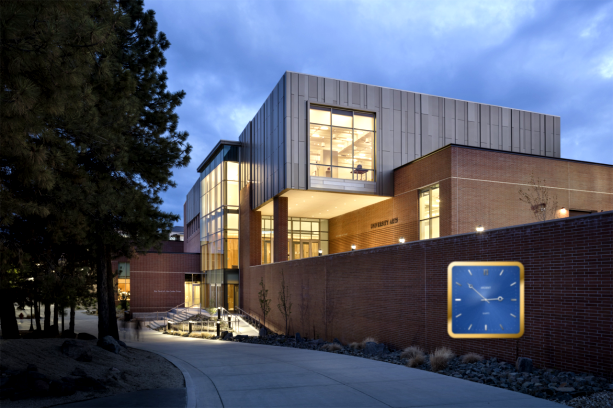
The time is 2:52
